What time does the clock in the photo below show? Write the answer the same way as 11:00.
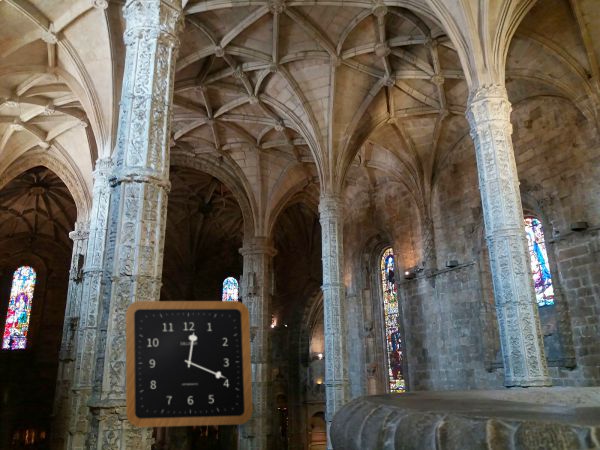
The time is 12:19
